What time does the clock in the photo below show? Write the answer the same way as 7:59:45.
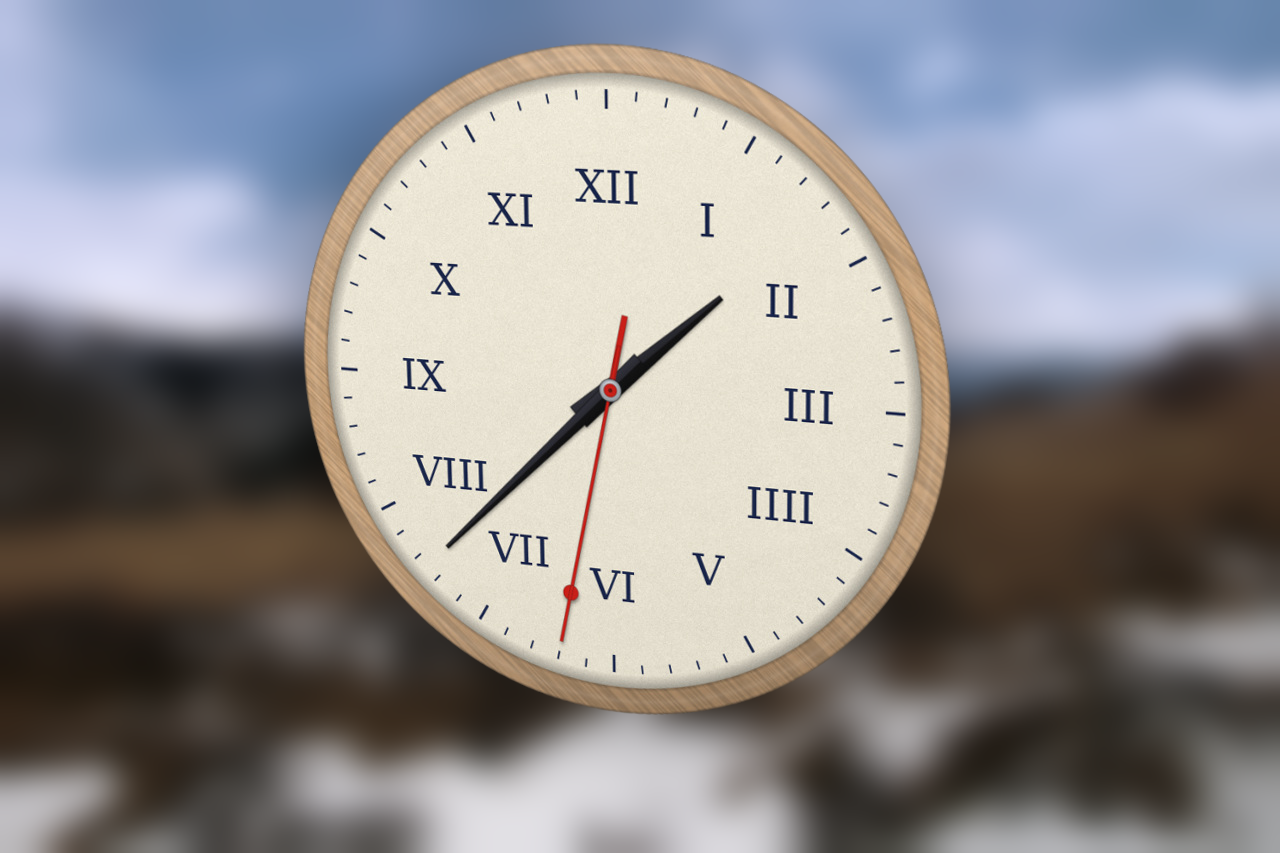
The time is 1:37:32
